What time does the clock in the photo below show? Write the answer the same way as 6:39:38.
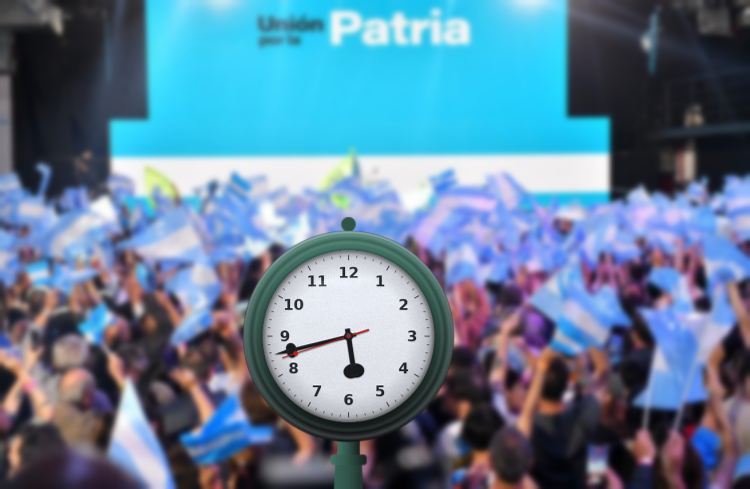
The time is 5:42:42
